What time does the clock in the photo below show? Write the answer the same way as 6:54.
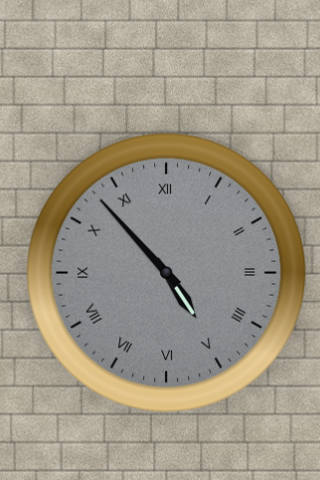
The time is 4:53
